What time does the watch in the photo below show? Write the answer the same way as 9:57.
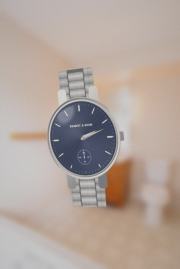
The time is 2:12
